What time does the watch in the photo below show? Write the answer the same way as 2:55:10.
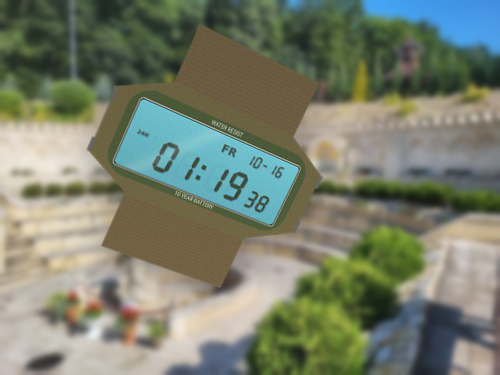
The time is 1:19:38
